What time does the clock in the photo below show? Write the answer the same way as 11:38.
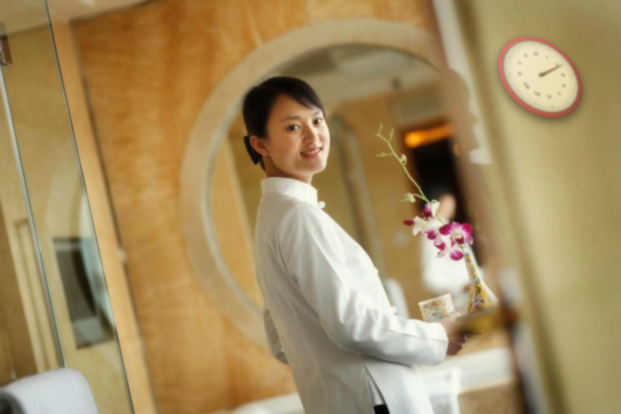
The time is 2:11
